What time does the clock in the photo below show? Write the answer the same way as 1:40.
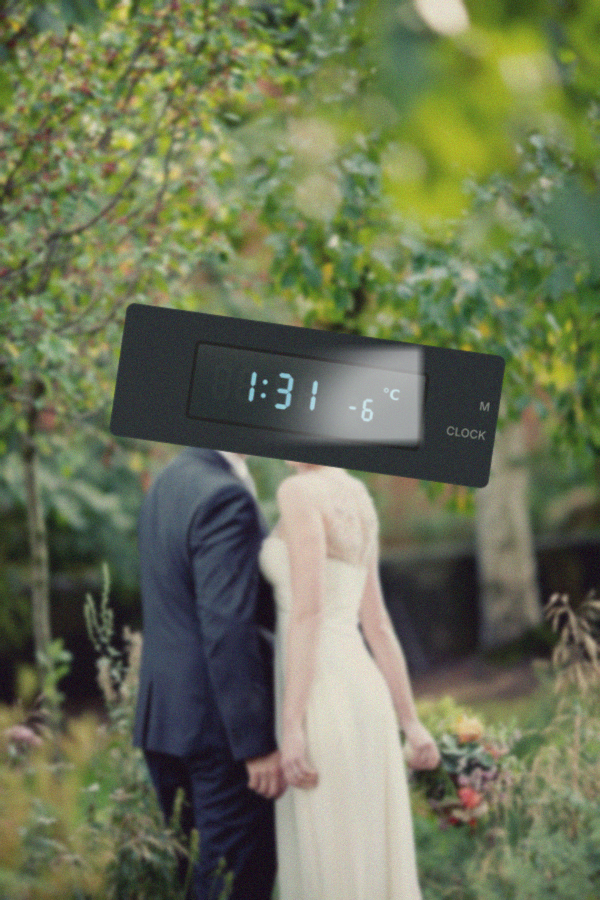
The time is 1:31
